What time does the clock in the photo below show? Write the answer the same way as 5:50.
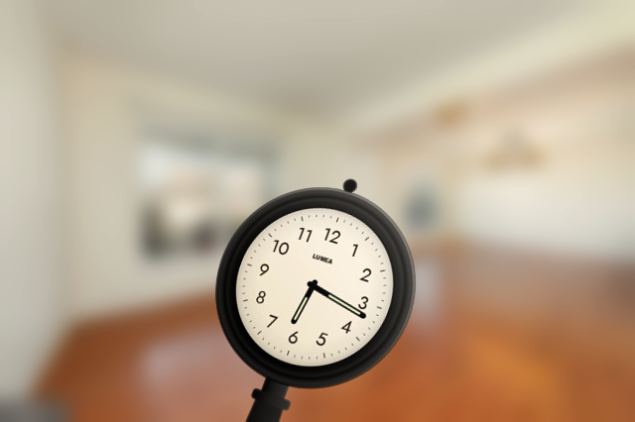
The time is 6:17
